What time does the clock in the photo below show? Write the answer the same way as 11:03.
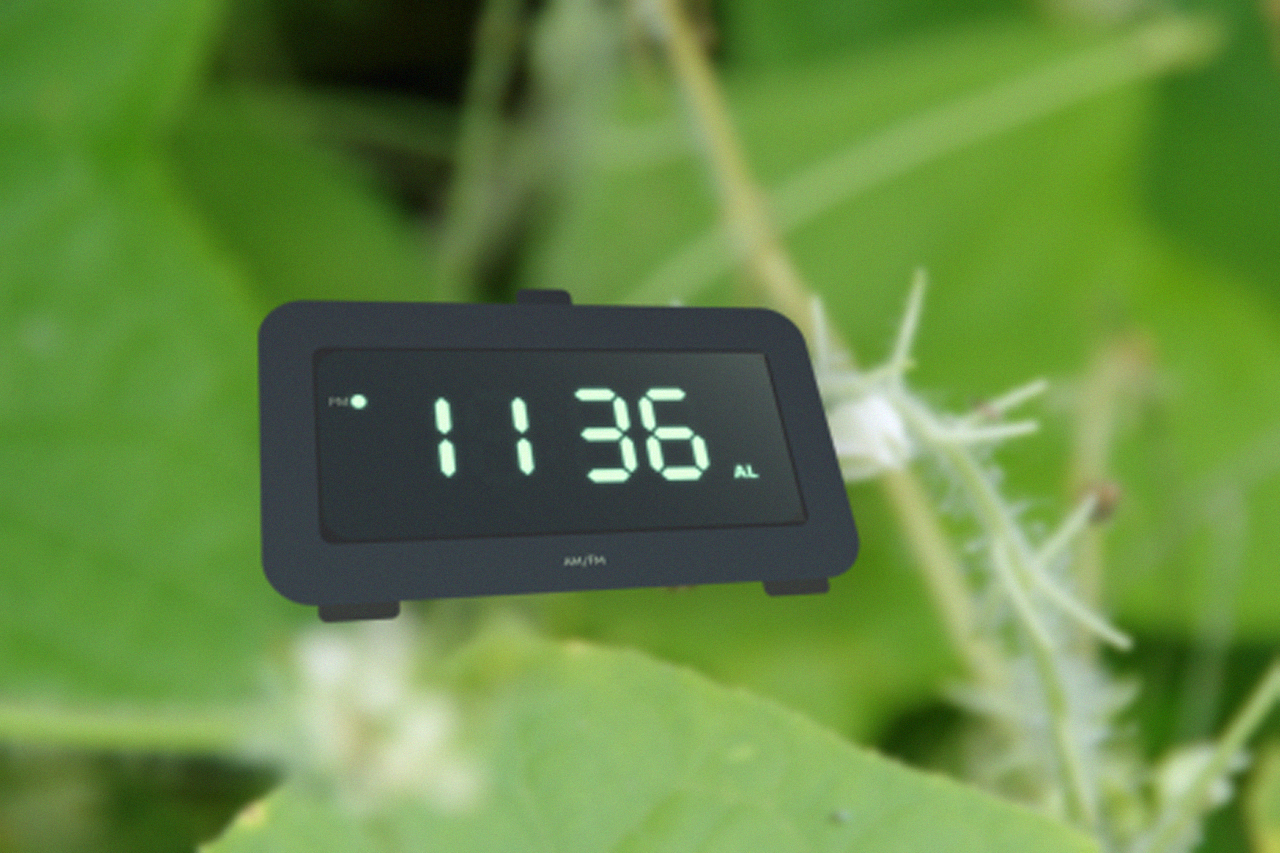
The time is 11:36
